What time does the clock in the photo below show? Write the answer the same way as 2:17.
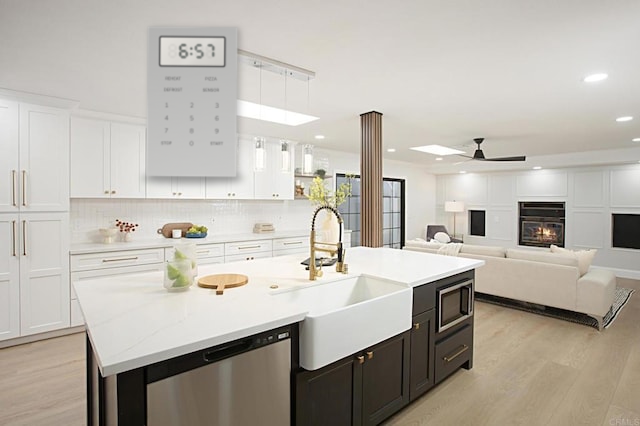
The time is 6:57
